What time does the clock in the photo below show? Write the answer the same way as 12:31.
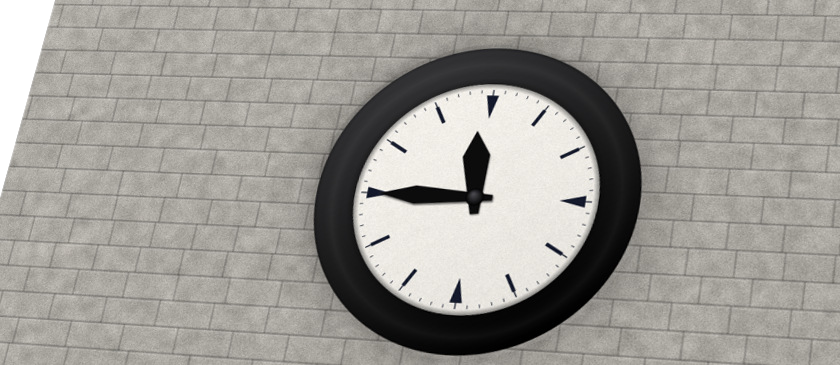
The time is 11:45
